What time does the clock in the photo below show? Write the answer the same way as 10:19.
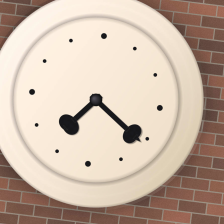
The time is 7:21
